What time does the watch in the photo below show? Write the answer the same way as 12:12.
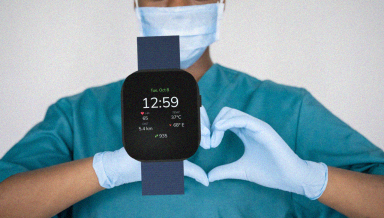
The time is 12:59
